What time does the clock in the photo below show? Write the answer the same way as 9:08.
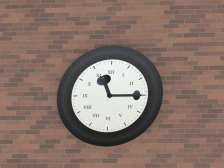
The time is 11:15
